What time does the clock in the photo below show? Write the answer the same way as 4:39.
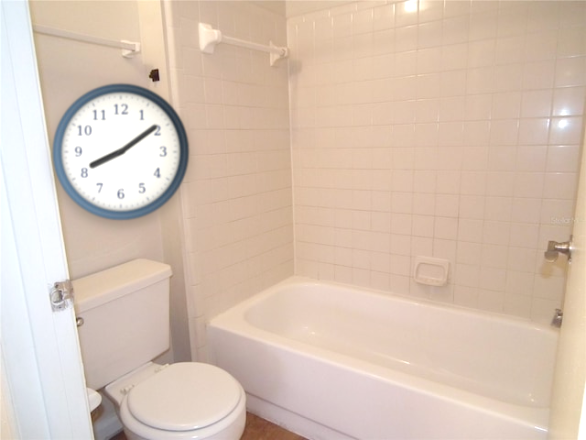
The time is 8:09
